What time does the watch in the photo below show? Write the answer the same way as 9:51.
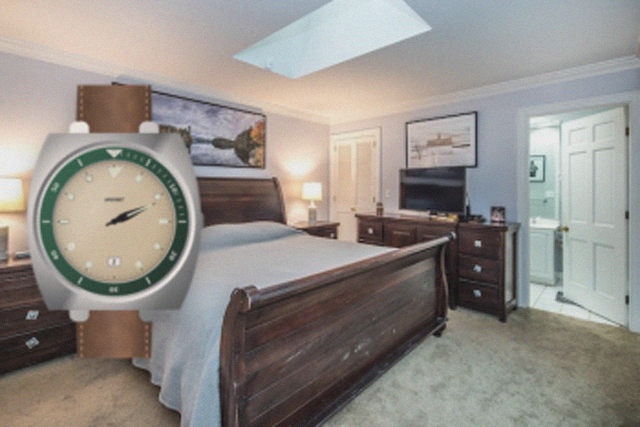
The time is 2:11
